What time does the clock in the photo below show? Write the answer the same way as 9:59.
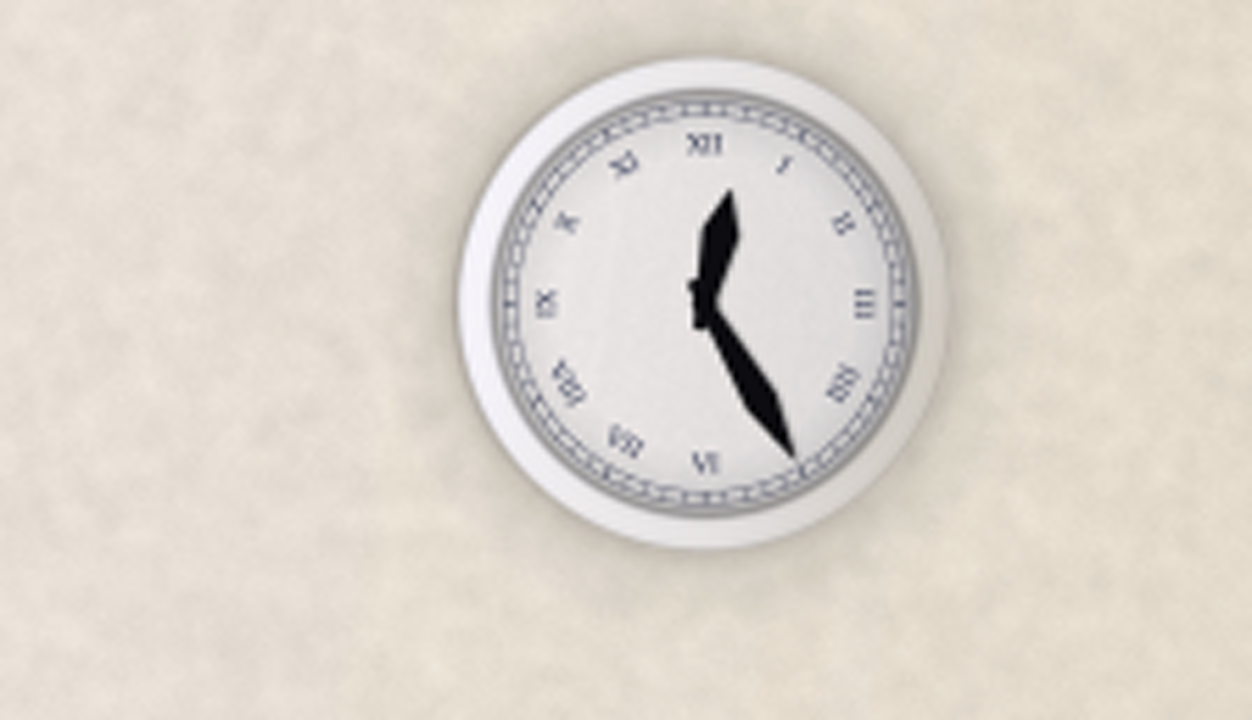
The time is 12:25
